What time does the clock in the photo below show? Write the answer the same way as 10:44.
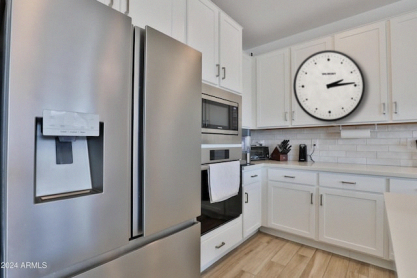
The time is 2:14
